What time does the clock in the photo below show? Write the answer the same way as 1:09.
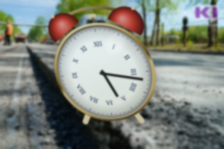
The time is 5:17
